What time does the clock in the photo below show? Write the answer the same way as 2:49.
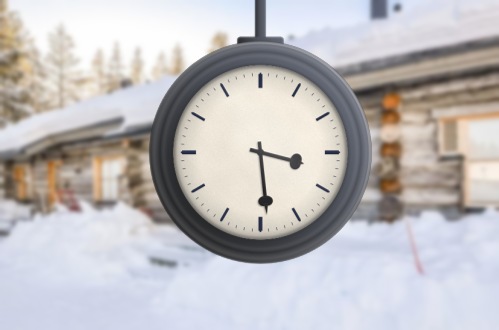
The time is 3:29
